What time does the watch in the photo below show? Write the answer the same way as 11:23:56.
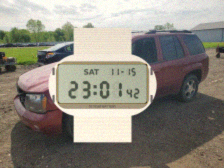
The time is 23:01:42
